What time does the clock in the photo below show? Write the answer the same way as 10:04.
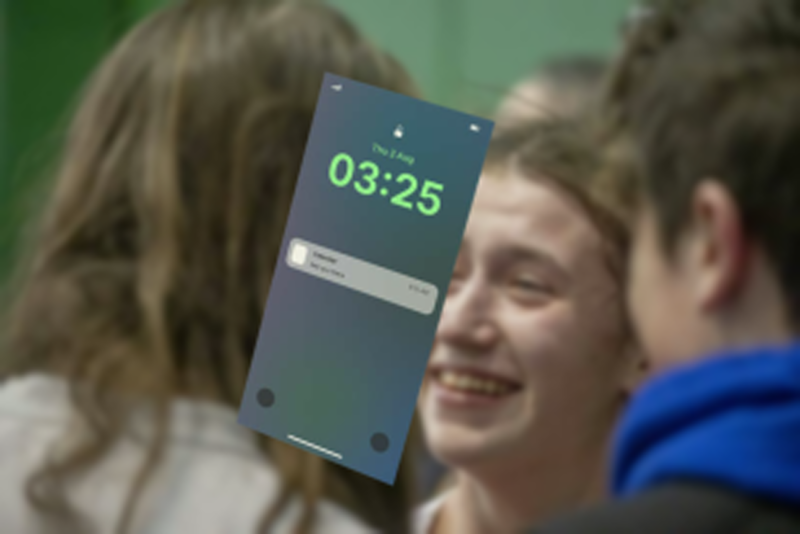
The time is 3:25
